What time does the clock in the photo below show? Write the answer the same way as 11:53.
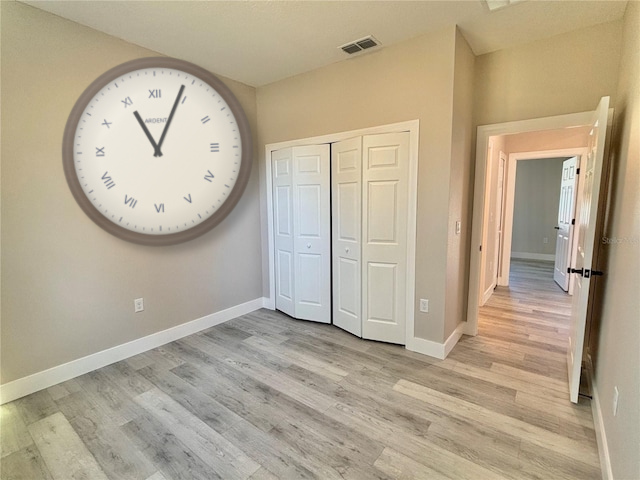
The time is 11:04
